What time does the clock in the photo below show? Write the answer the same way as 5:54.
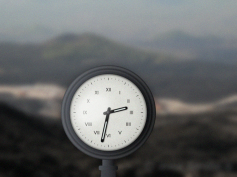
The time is 2:32
